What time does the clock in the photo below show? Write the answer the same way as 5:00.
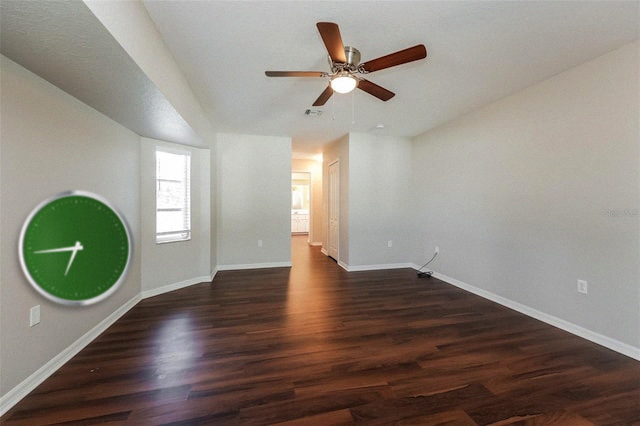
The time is 6:44
